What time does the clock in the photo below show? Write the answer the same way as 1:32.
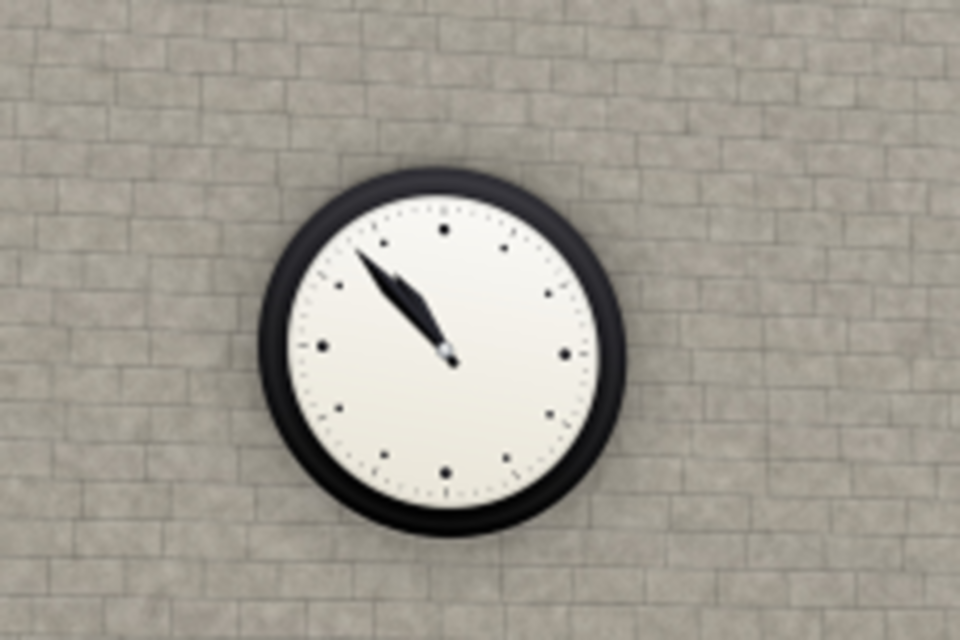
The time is 10:53
